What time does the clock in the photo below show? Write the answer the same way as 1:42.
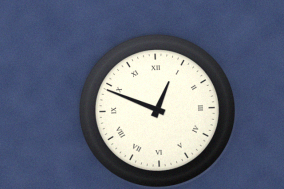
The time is 12:49
